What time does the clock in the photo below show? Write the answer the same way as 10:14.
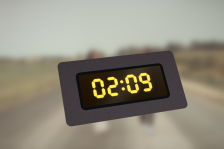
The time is 2:09
